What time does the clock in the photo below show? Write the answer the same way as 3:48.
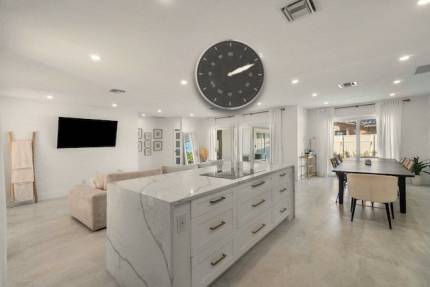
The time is 2:11
